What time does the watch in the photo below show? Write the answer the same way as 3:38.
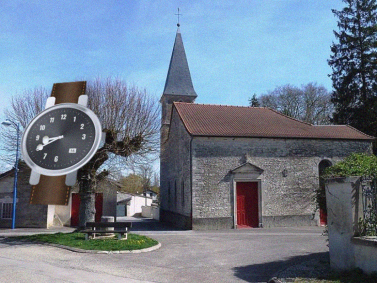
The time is 8:40
